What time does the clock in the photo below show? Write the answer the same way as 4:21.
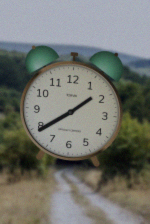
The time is 1:39
